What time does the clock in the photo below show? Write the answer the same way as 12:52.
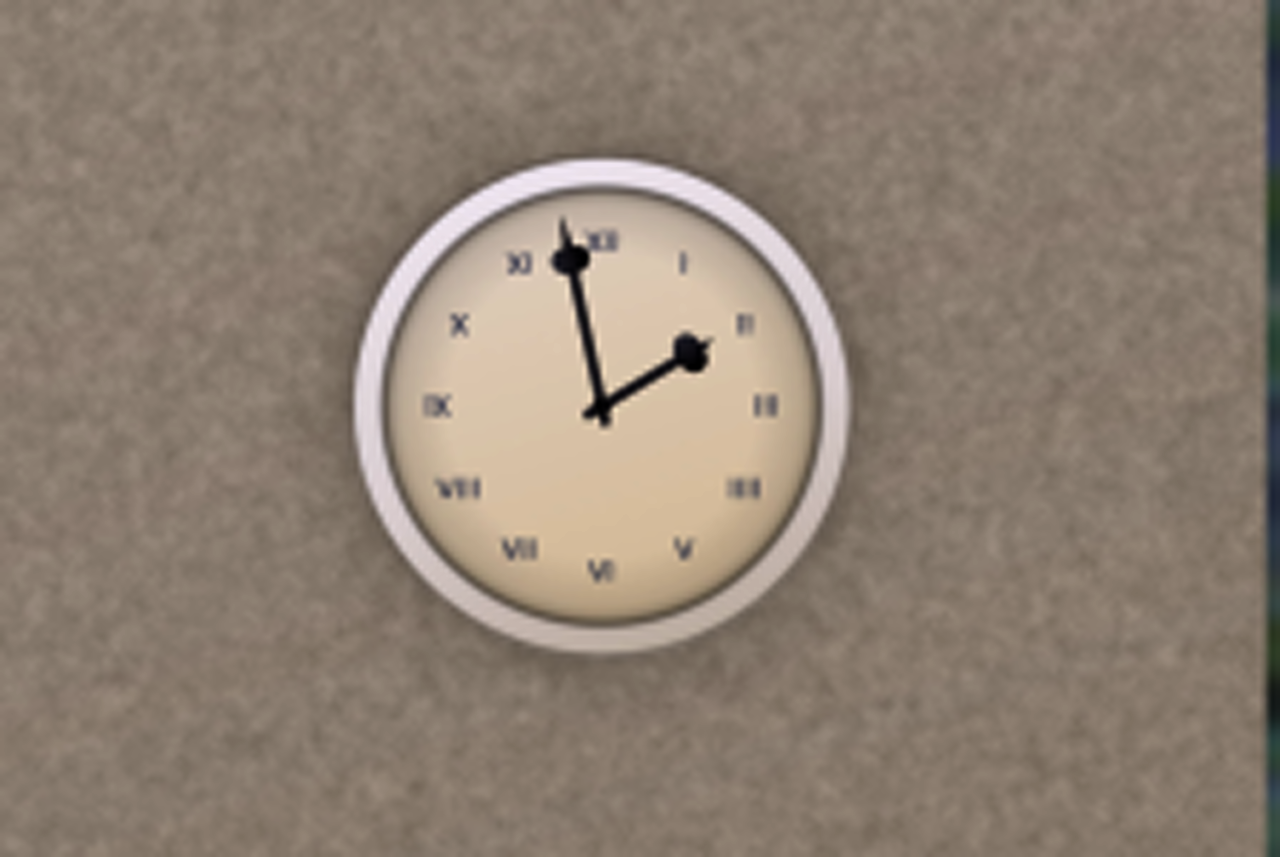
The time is 1:58
